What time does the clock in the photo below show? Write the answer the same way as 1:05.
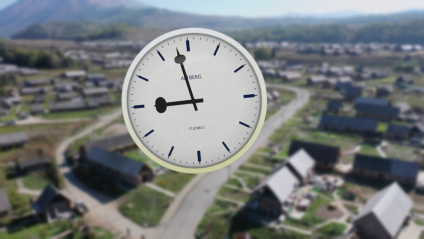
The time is 8:58
